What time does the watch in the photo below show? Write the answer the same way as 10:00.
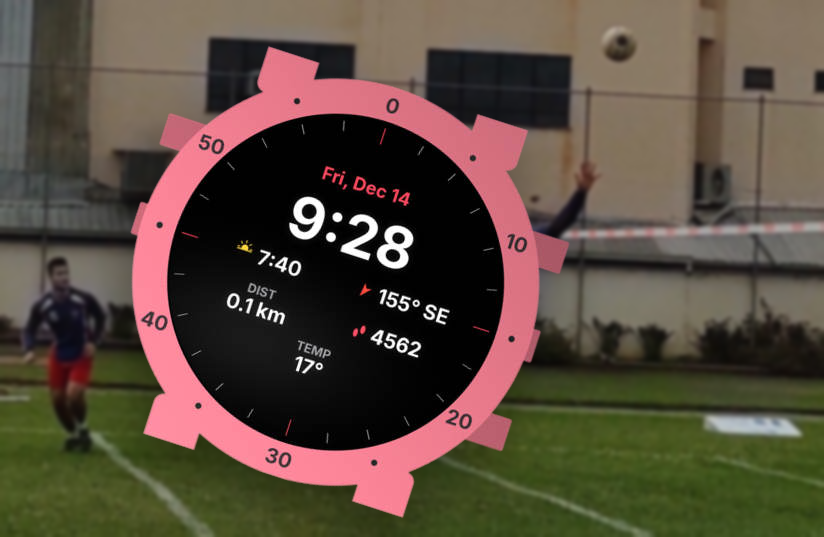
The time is 9:28
